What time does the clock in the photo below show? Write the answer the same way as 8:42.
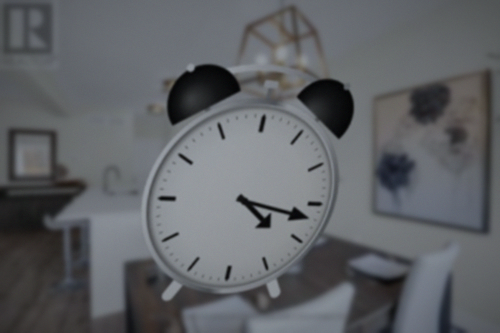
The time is 4:17
